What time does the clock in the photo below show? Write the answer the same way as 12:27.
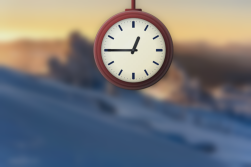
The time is 12:45
